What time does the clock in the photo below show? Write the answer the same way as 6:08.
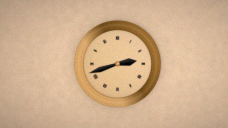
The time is 2:42
